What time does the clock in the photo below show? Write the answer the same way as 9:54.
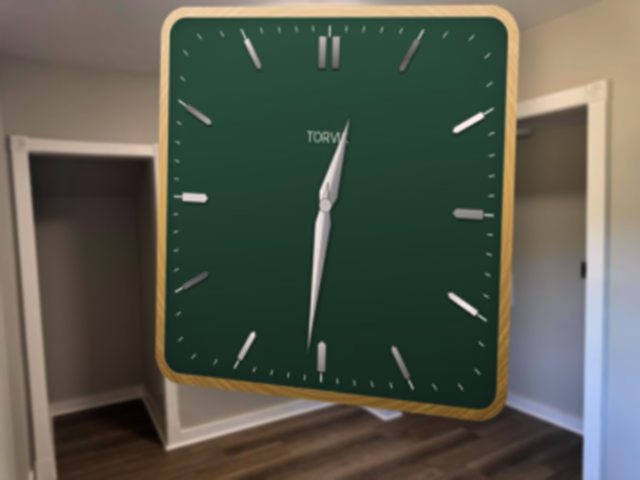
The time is 12:31
